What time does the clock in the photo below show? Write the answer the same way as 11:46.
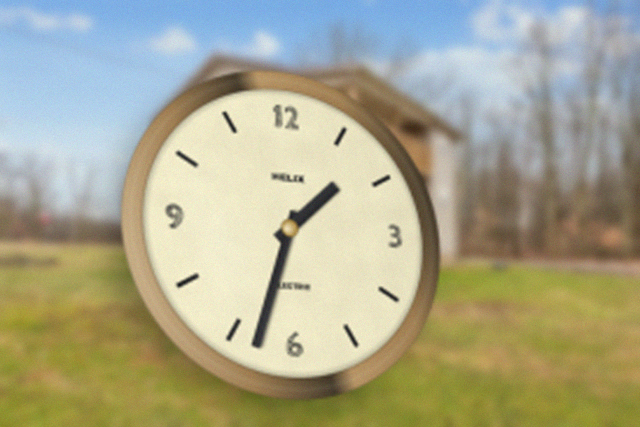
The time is 1:33
